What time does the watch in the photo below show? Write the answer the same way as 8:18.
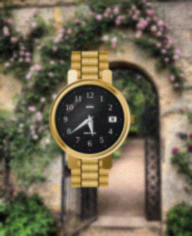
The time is 5:39
